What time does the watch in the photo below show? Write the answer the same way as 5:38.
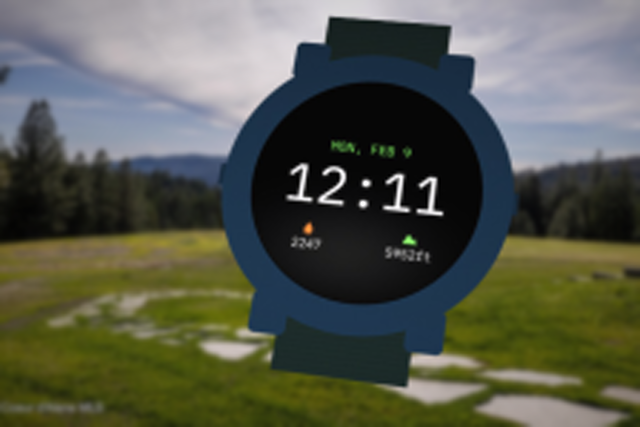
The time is 12:11
